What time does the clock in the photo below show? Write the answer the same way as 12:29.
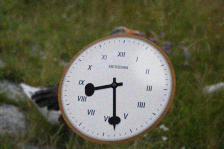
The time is 8:28
